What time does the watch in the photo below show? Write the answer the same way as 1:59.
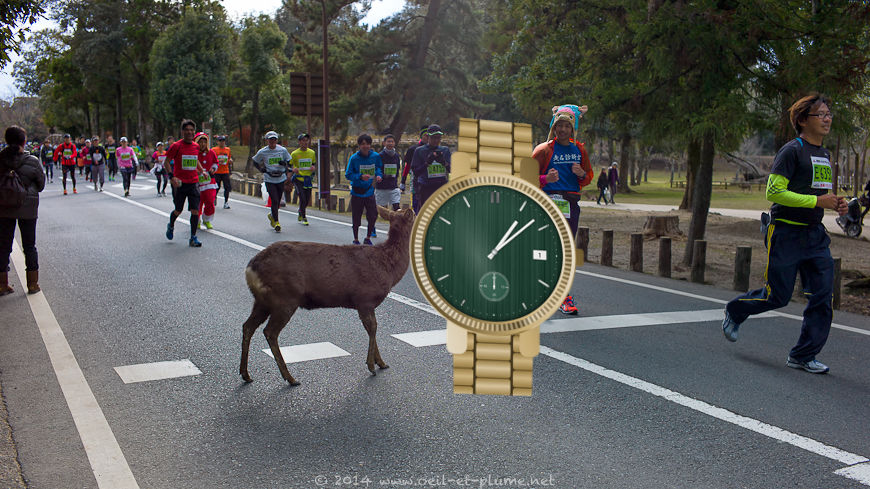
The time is 1:08
